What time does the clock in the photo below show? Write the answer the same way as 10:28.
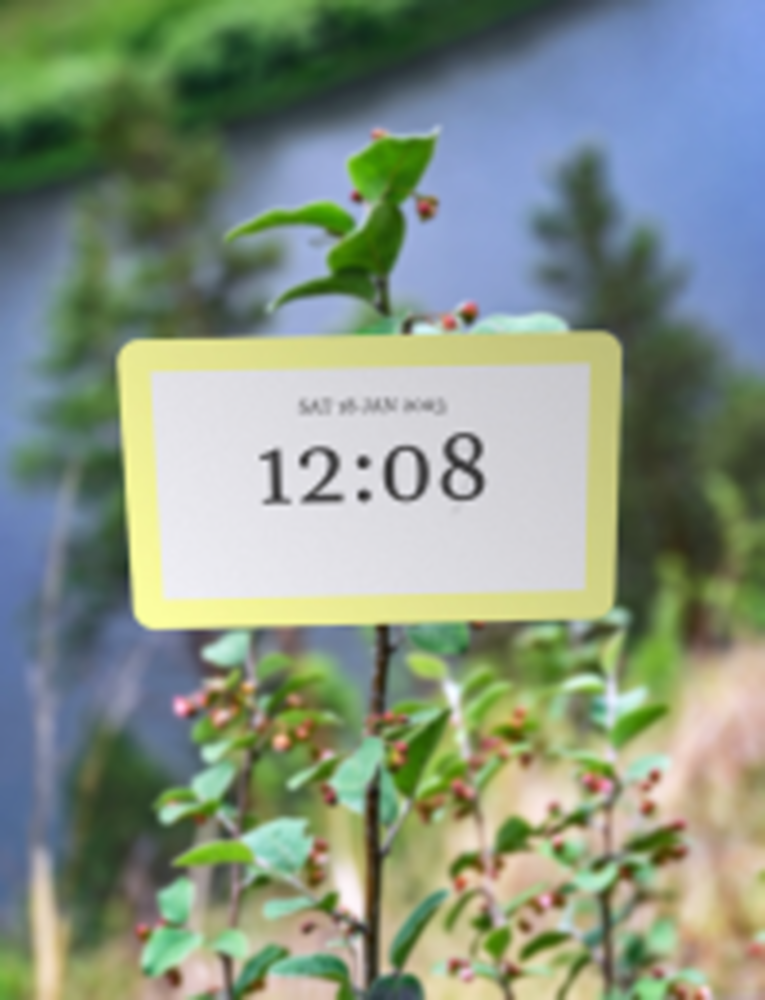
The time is 12:08
